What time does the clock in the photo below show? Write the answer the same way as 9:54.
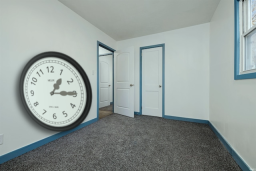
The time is 1:15
